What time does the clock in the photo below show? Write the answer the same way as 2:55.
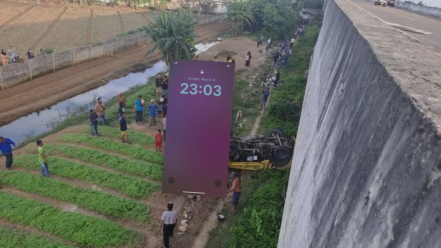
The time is 23:03
